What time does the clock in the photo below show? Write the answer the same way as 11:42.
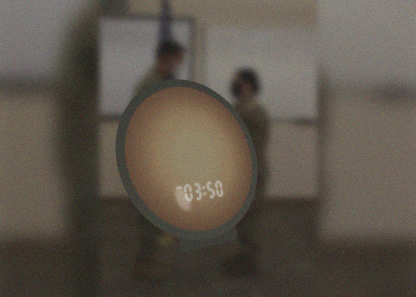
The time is 3:50
